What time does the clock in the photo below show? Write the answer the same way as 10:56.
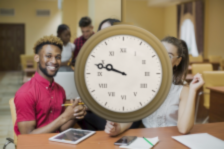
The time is 9:48
